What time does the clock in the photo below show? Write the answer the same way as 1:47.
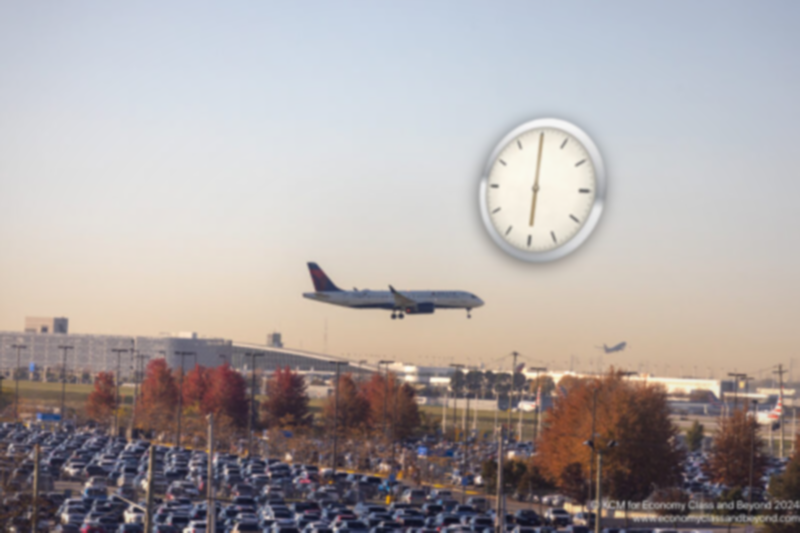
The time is 6:00
